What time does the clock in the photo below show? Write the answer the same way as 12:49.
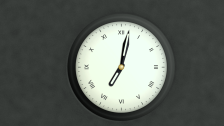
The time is 7:02
